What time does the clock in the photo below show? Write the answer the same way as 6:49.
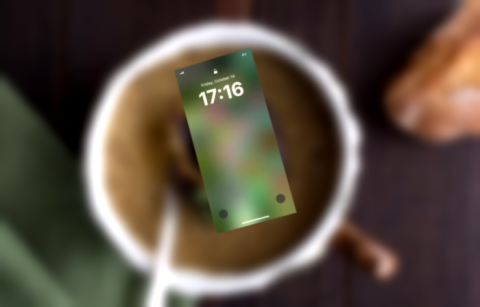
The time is 17:16
